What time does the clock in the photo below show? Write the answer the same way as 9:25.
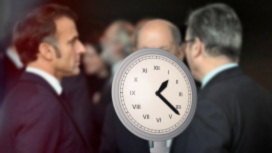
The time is 1:22
